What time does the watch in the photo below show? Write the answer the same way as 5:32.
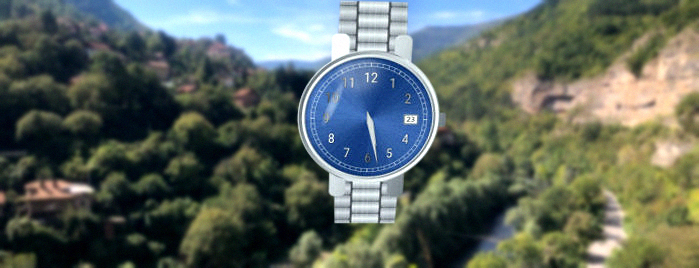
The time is 5:28
